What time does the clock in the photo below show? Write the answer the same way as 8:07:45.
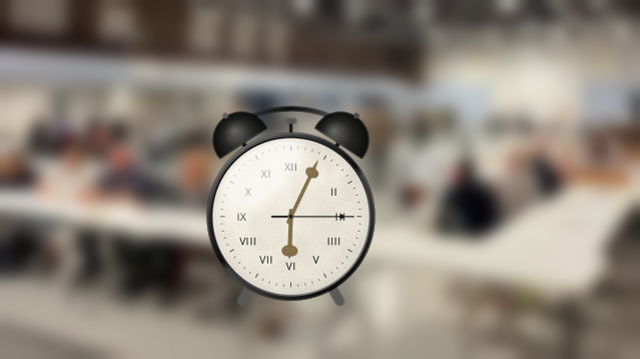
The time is 6:04:15
